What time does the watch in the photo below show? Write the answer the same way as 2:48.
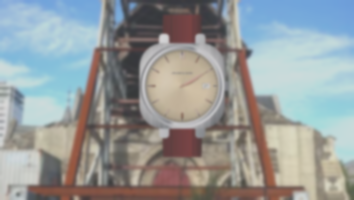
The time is 2:10
